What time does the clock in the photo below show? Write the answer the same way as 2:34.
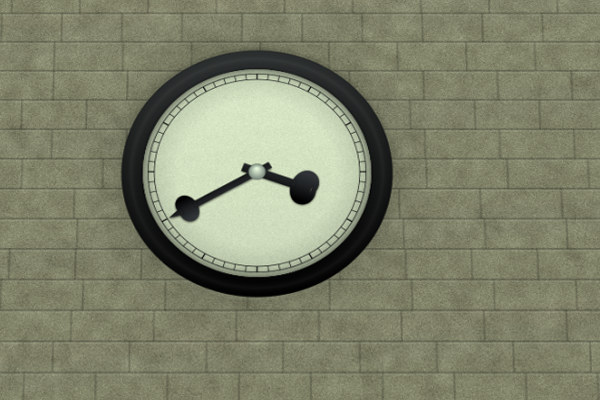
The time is 3:40
